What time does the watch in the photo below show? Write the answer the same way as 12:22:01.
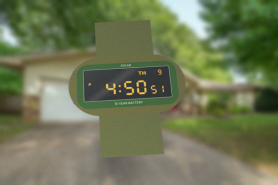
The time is 4:50:51
